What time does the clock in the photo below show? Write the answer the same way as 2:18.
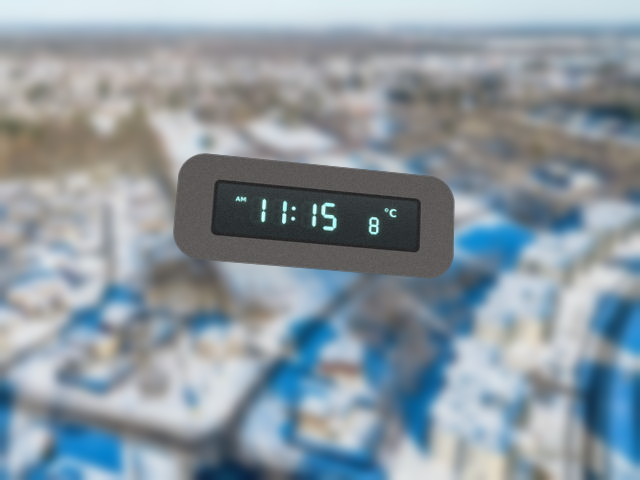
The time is 11:15
